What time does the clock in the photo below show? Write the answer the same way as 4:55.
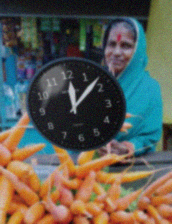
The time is 12:08
